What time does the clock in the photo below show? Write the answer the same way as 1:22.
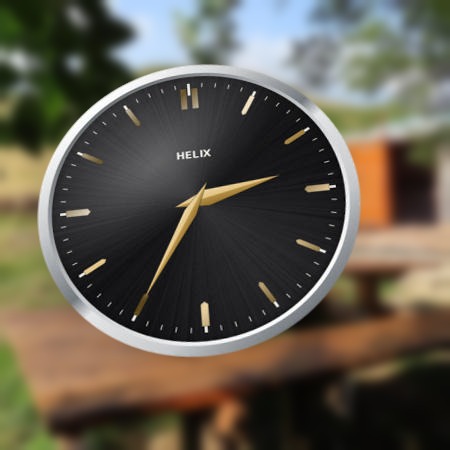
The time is 2:35
